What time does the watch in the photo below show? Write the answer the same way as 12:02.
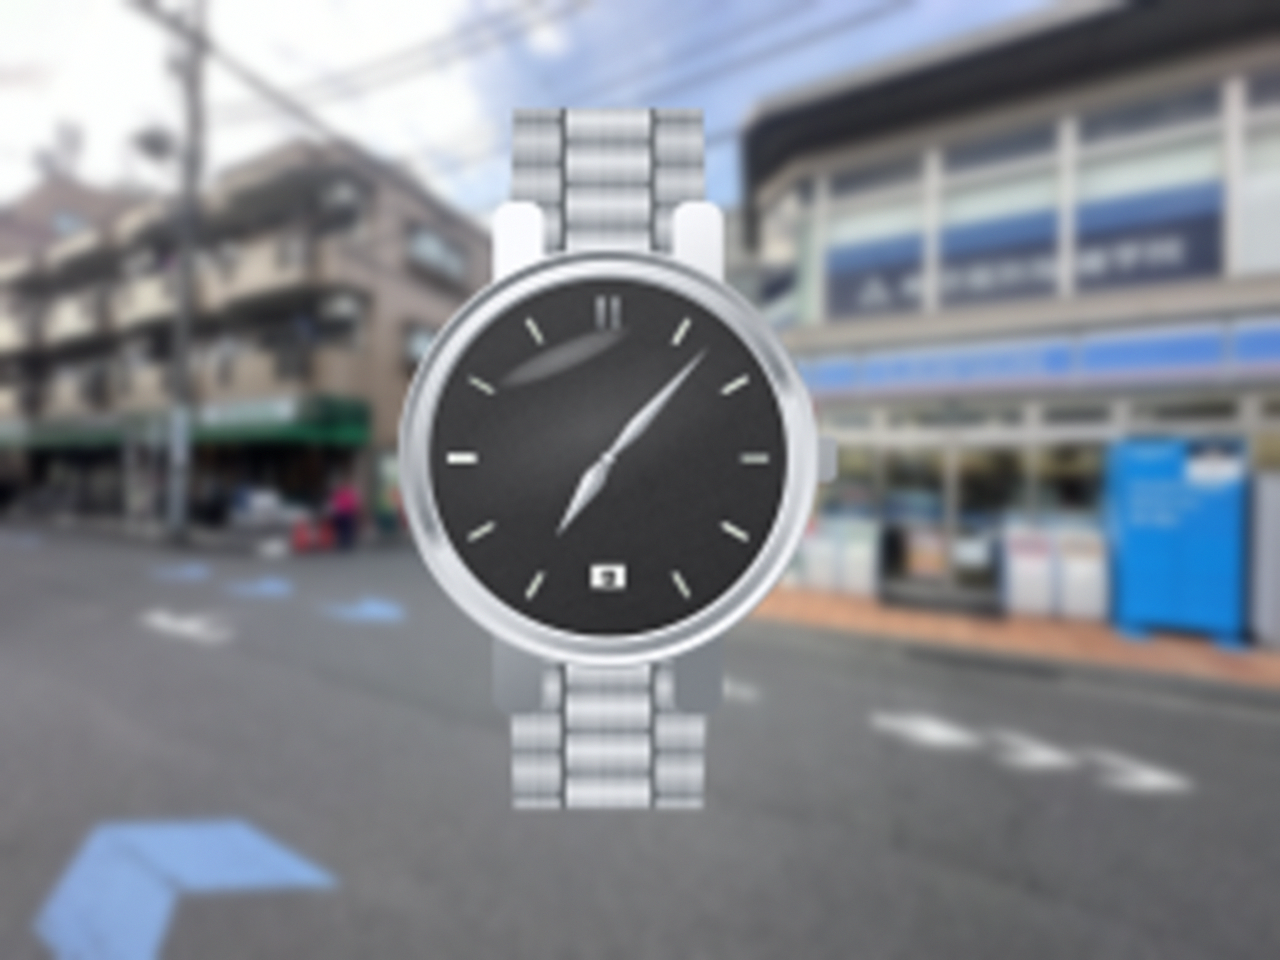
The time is 7:07
